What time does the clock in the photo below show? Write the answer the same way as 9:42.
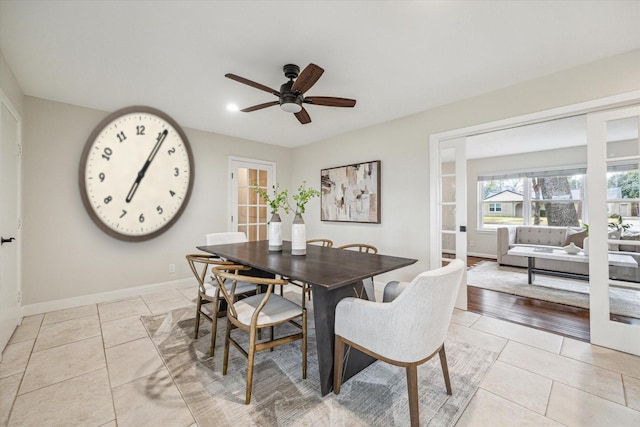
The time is 7:06
